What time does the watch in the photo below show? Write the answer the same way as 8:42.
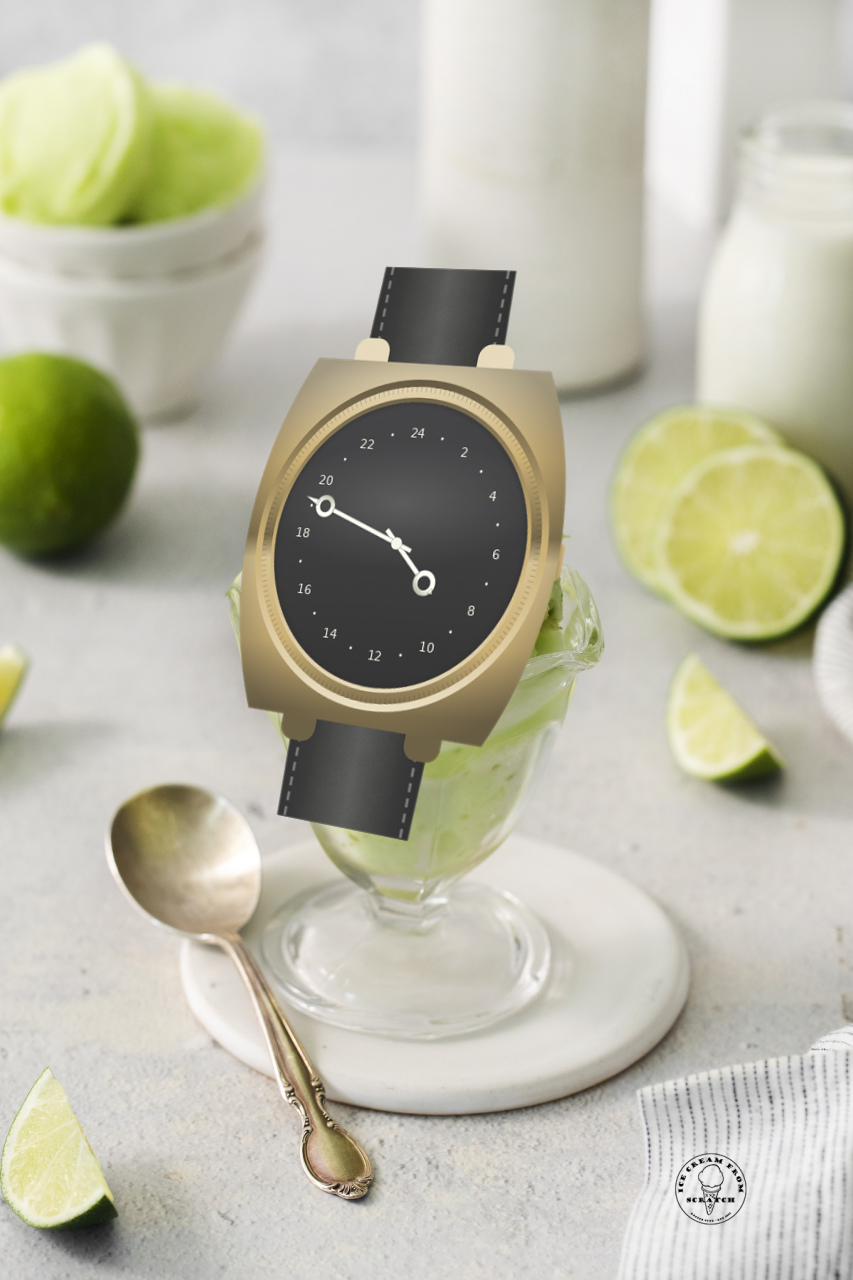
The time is 8:48
